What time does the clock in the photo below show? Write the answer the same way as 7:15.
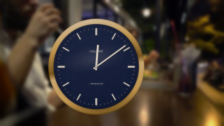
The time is 12:09
